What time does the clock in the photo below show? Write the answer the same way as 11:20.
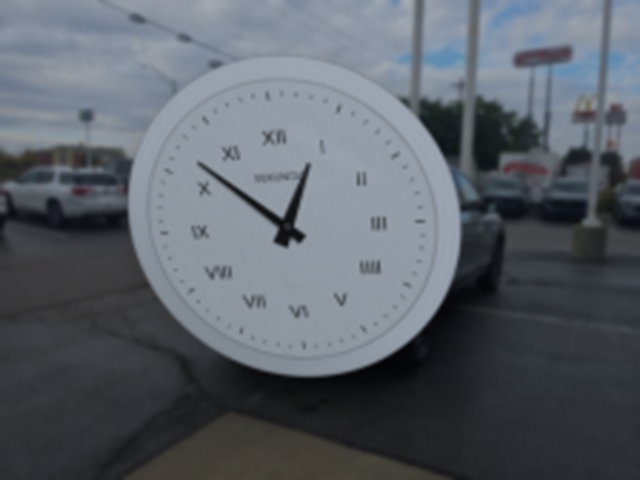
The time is 12:52
